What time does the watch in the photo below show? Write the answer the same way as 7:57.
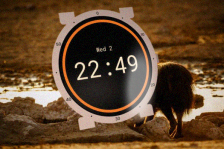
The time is 22:49
